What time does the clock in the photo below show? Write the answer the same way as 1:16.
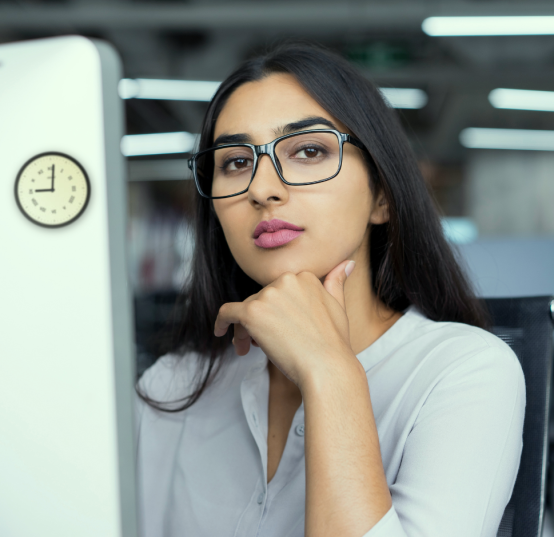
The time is 9:01
